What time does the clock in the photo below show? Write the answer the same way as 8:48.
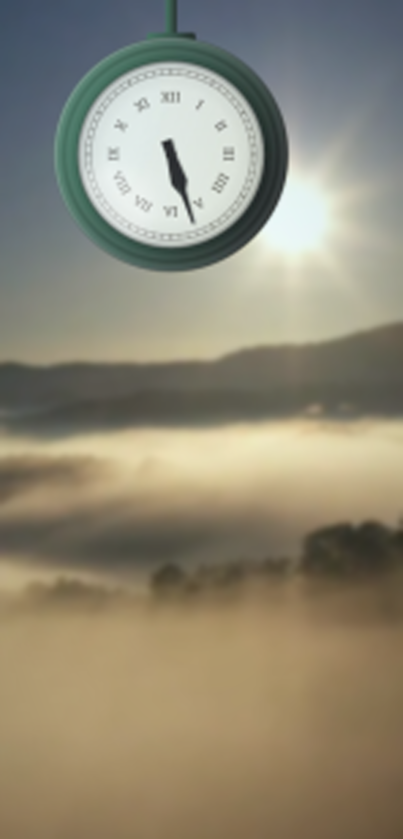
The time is 5:27
